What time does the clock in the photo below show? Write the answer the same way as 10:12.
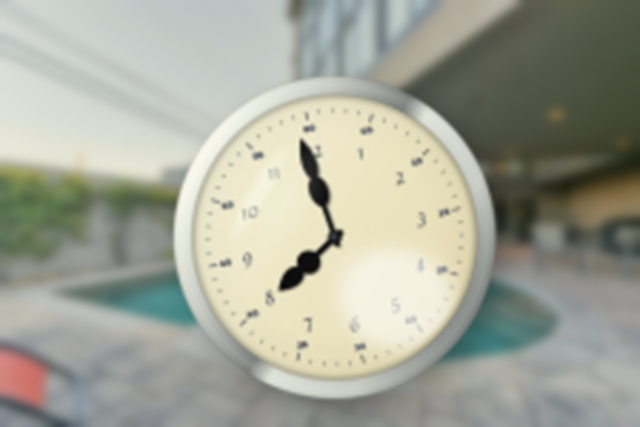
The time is 7:59
